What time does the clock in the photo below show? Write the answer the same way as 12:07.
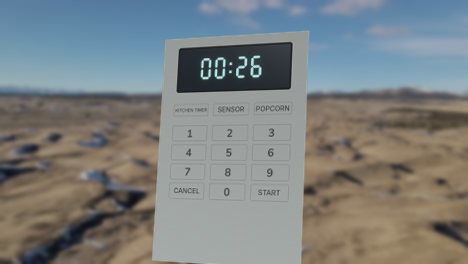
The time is 0:26
